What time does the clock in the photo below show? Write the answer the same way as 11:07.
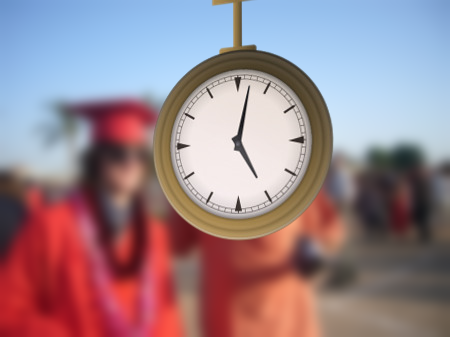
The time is 5:02
